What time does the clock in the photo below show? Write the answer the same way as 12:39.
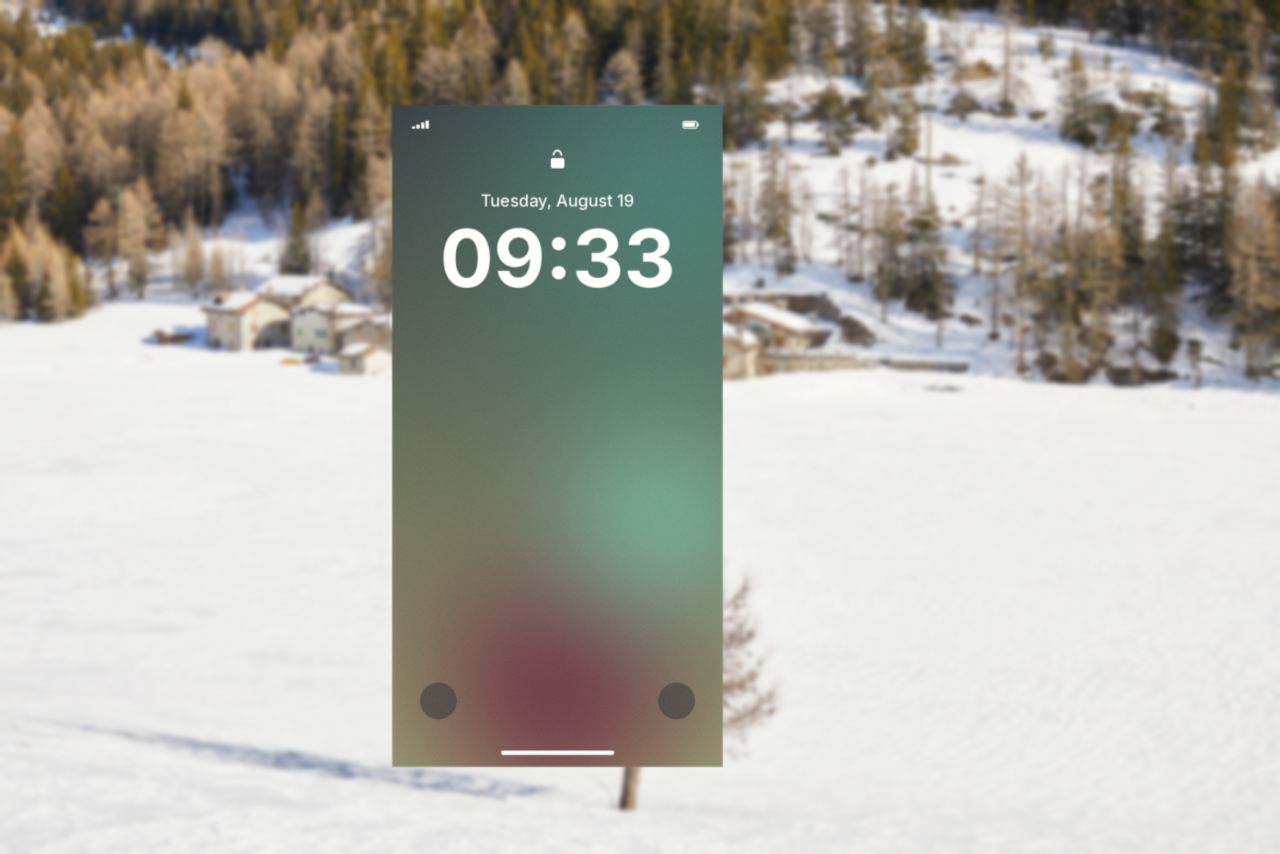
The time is 9:33
